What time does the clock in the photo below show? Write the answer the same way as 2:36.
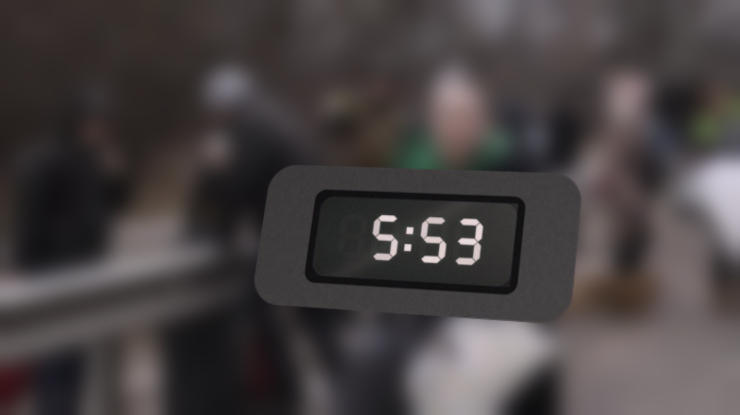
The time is 5:53
